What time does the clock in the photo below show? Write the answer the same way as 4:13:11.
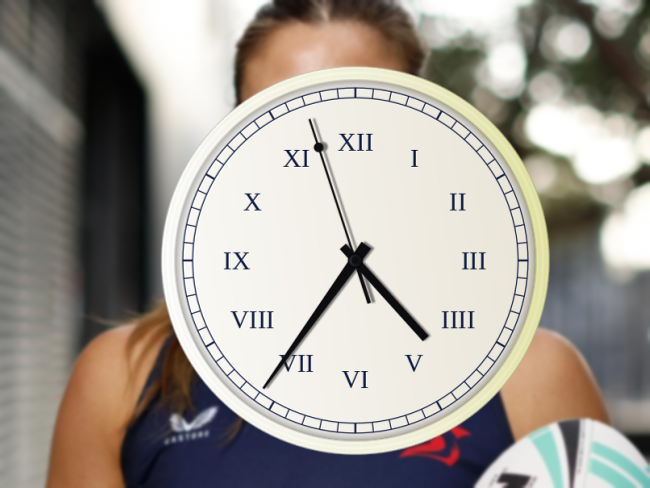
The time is 4:35:57
